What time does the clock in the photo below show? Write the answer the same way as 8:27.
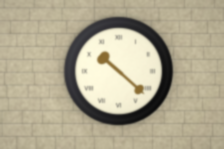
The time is 10:22
